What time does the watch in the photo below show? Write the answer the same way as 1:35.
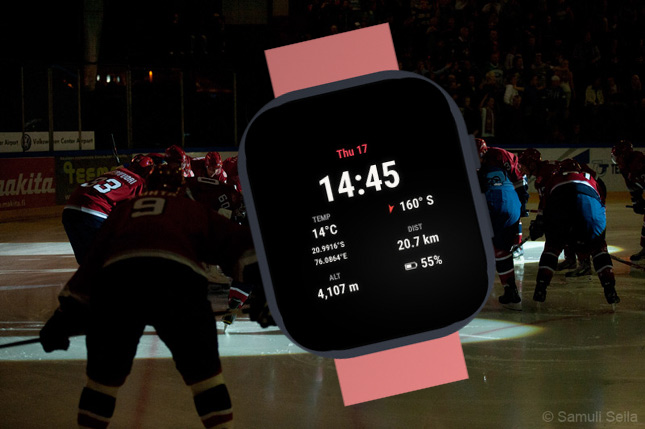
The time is 14:45
